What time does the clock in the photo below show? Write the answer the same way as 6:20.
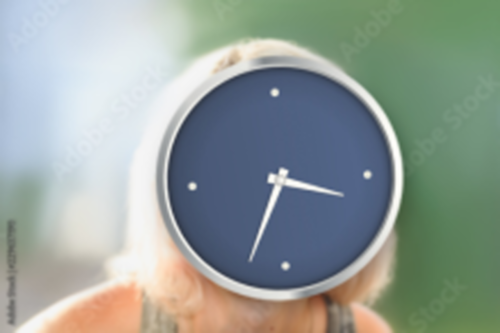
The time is 3:34
